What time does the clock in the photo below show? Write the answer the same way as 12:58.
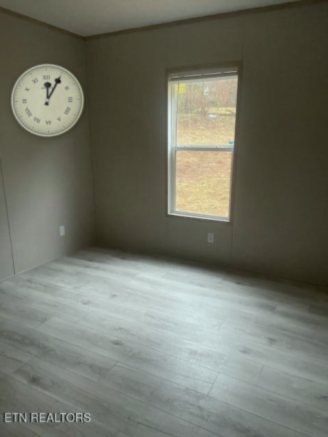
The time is 12:05
